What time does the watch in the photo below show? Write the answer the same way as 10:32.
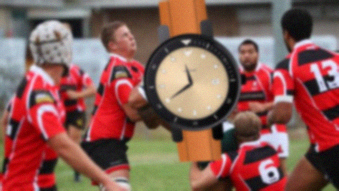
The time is 11:40
